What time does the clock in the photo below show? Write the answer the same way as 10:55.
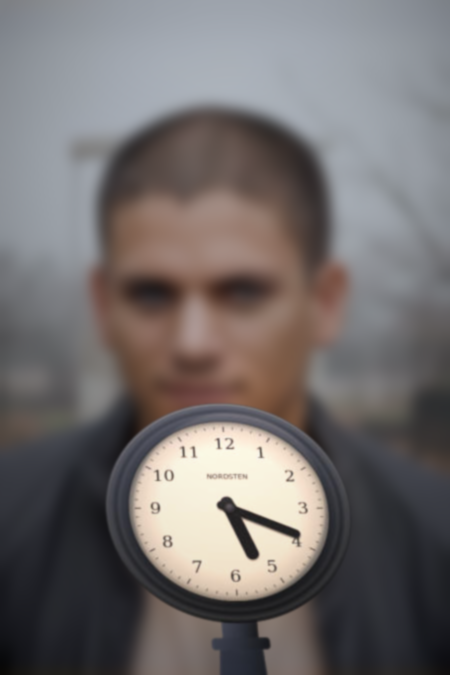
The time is 5:19
